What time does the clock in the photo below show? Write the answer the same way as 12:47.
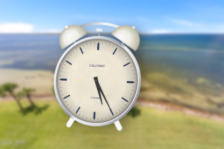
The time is 5:25
